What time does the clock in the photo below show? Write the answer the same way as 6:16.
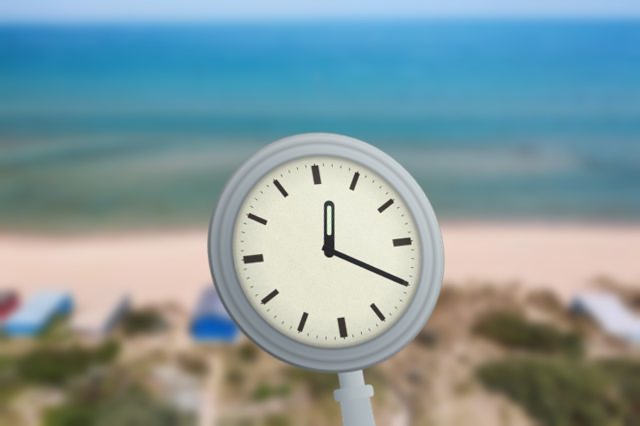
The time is 12:20
